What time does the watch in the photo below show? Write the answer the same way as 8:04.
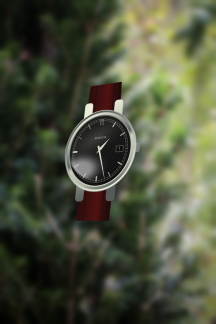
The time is 1:27
